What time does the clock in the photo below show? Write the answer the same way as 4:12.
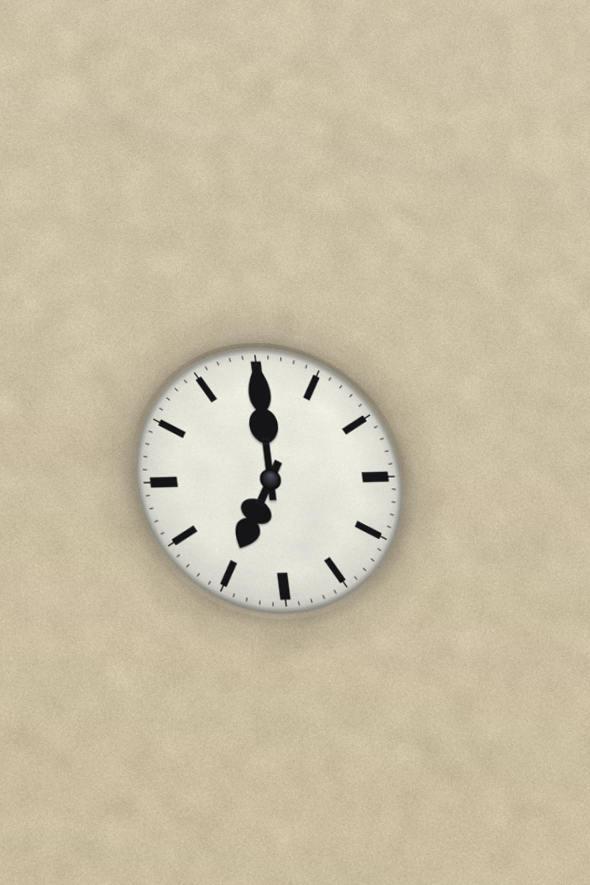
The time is 7:00
